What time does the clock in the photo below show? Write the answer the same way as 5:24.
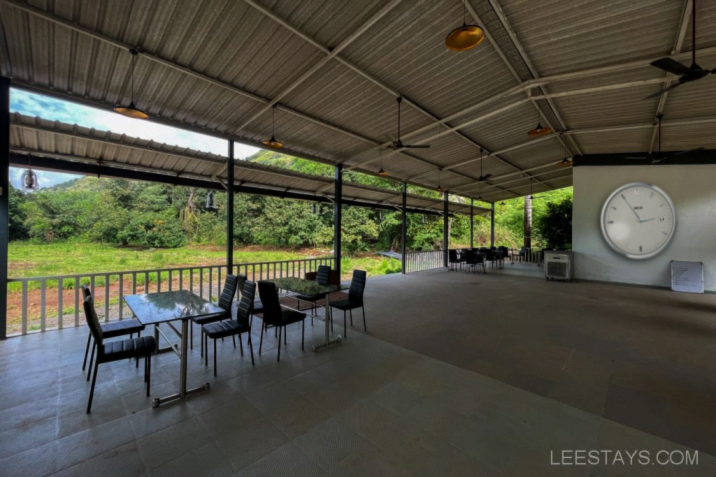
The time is 2:55
